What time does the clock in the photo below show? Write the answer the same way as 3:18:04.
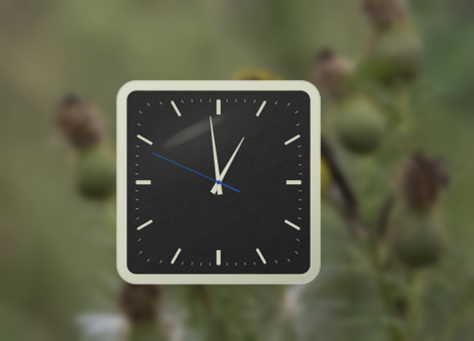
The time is 12:58:49
